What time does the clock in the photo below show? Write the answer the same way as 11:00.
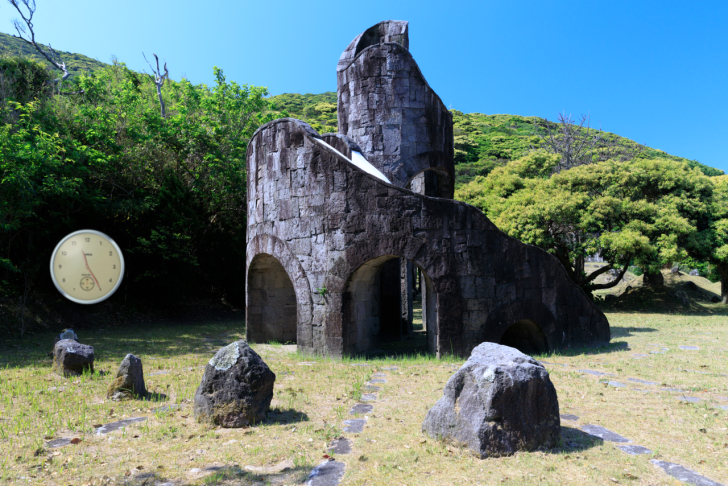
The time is 11:25
